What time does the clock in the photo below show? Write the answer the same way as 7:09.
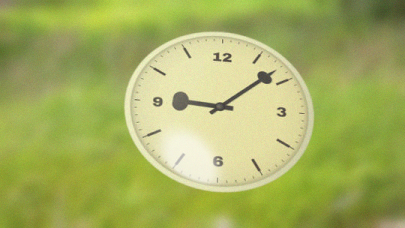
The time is 9:08
